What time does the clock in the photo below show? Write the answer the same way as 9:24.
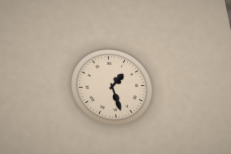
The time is 1:28
